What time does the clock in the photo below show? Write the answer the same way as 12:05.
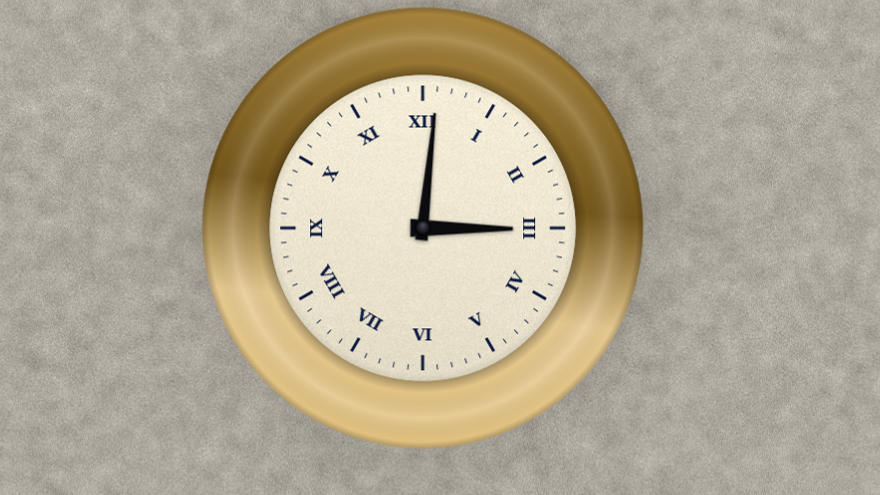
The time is 3:01
